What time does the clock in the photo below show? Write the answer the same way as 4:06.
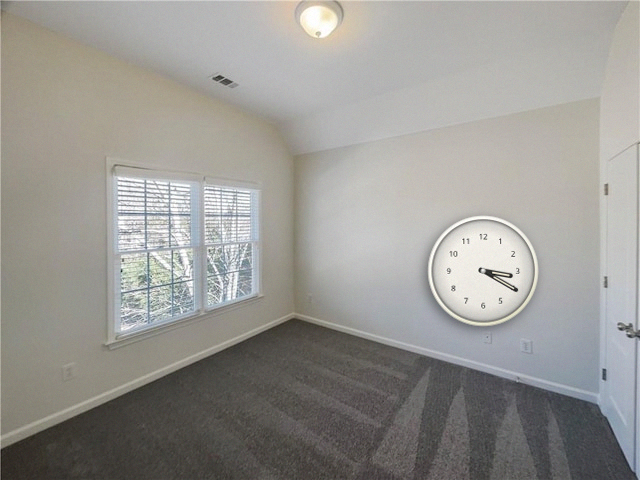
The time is 3:20
